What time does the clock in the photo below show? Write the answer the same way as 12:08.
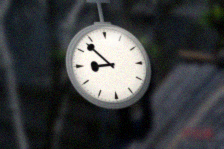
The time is 8:53
